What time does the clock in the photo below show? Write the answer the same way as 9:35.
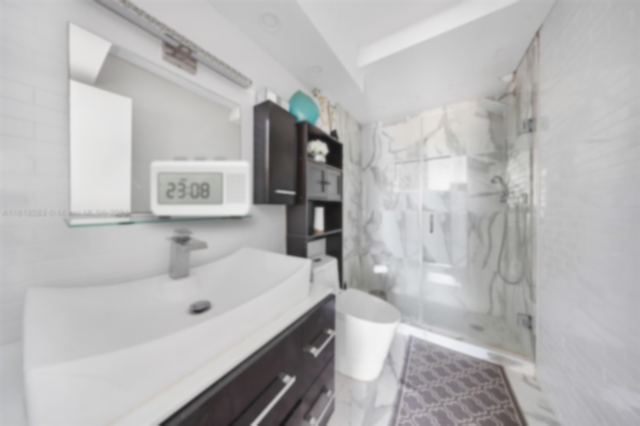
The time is 23:08
